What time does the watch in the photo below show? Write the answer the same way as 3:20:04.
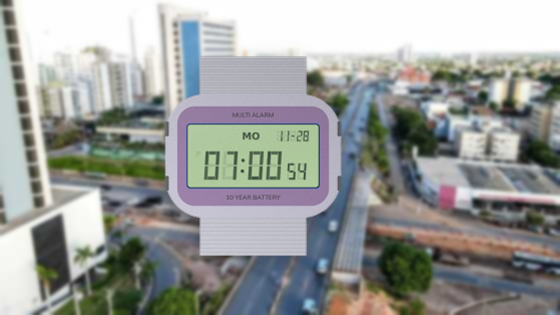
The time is 7:00:54
